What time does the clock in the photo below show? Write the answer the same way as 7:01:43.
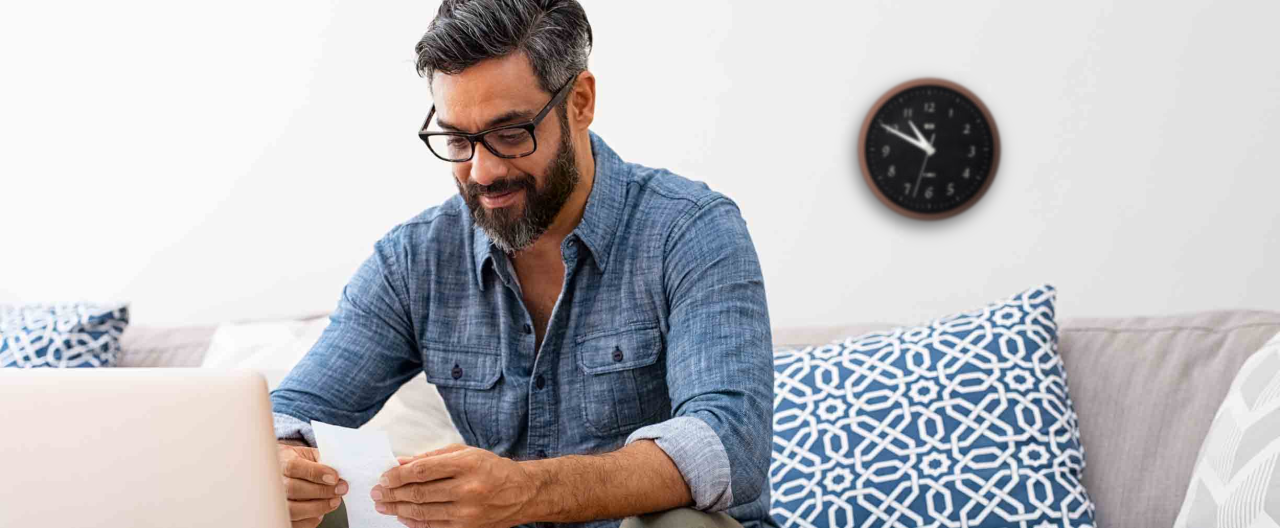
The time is 10:49:33
